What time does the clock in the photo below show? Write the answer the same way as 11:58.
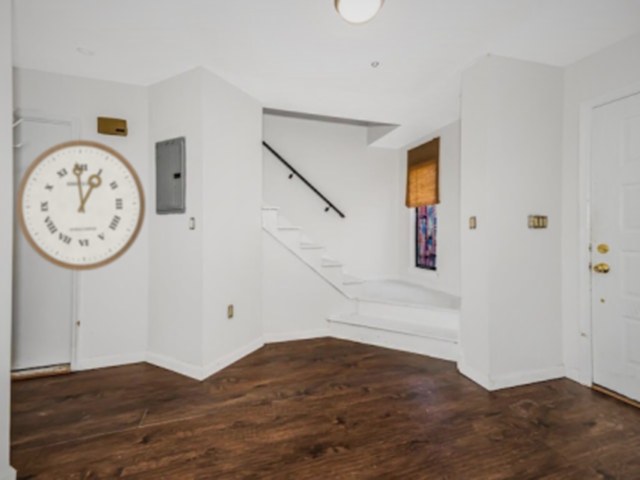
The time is 12:59
